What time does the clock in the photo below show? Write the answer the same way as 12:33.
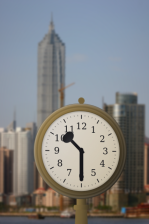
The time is 10:30
